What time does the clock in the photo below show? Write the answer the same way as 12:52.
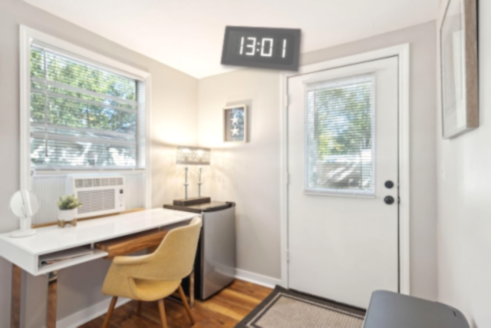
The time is 13:01
